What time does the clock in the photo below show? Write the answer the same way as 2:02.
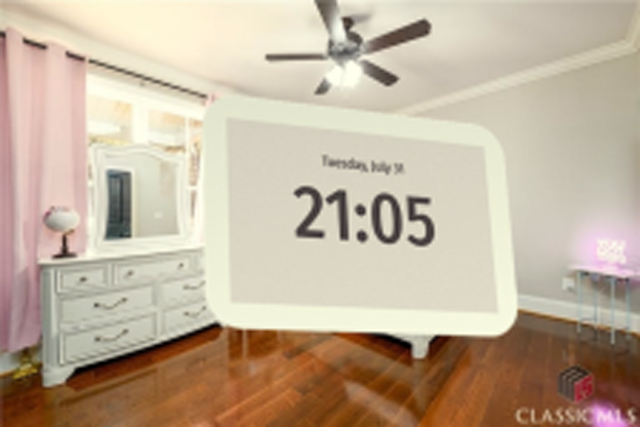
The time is 21:05
